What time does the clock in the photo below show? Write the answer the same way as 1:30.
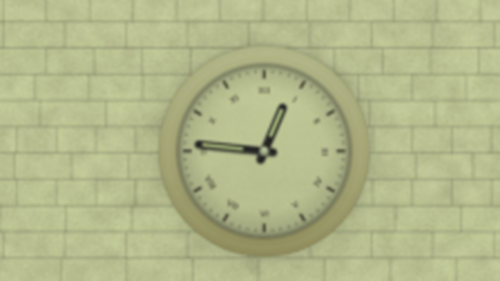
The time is 12:46
